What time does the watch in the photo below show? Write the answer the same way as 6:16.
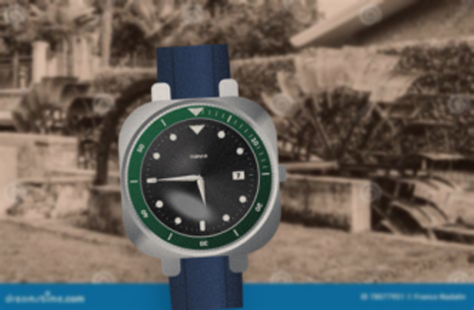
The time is 5:45
